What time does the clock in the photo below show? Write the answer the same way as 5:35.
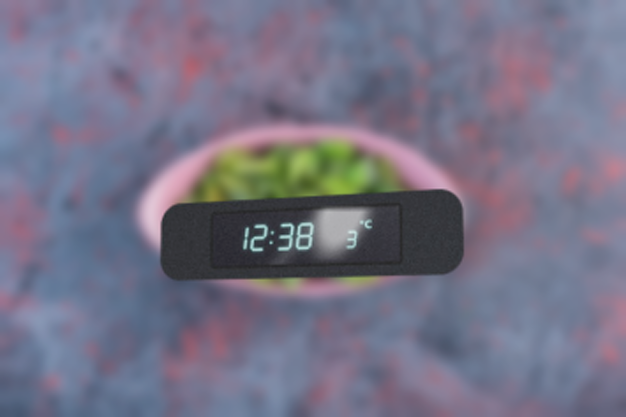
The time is 12:38
